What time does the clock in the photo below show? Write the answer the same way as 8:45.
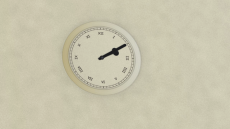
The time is 2:10
